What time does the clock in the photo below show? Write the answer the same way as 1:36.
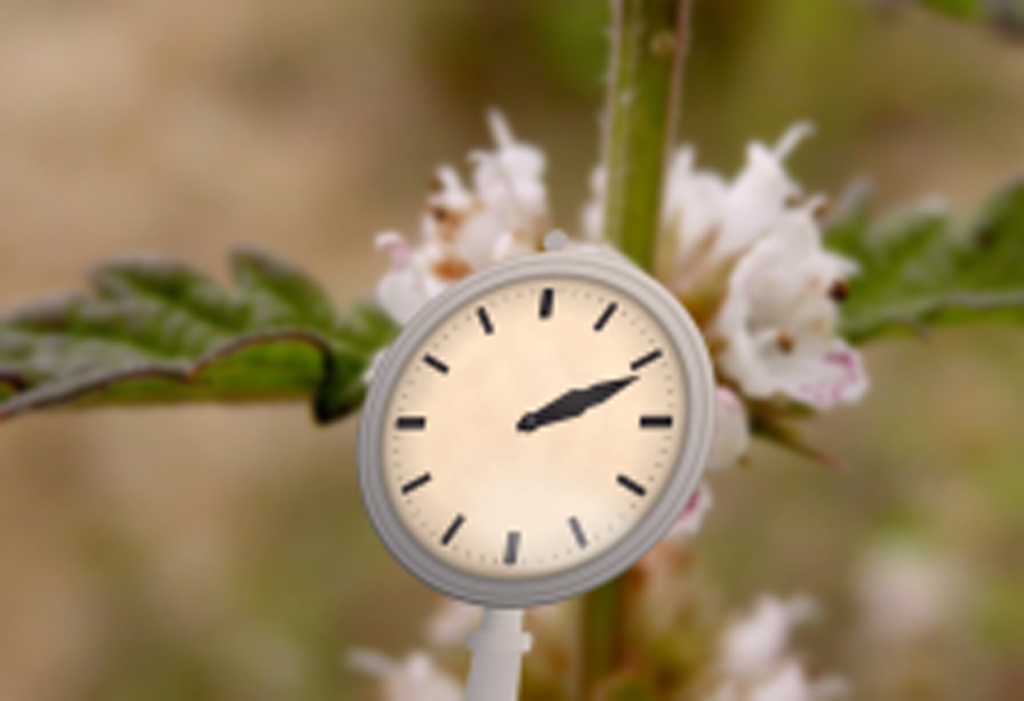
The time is 2:11
